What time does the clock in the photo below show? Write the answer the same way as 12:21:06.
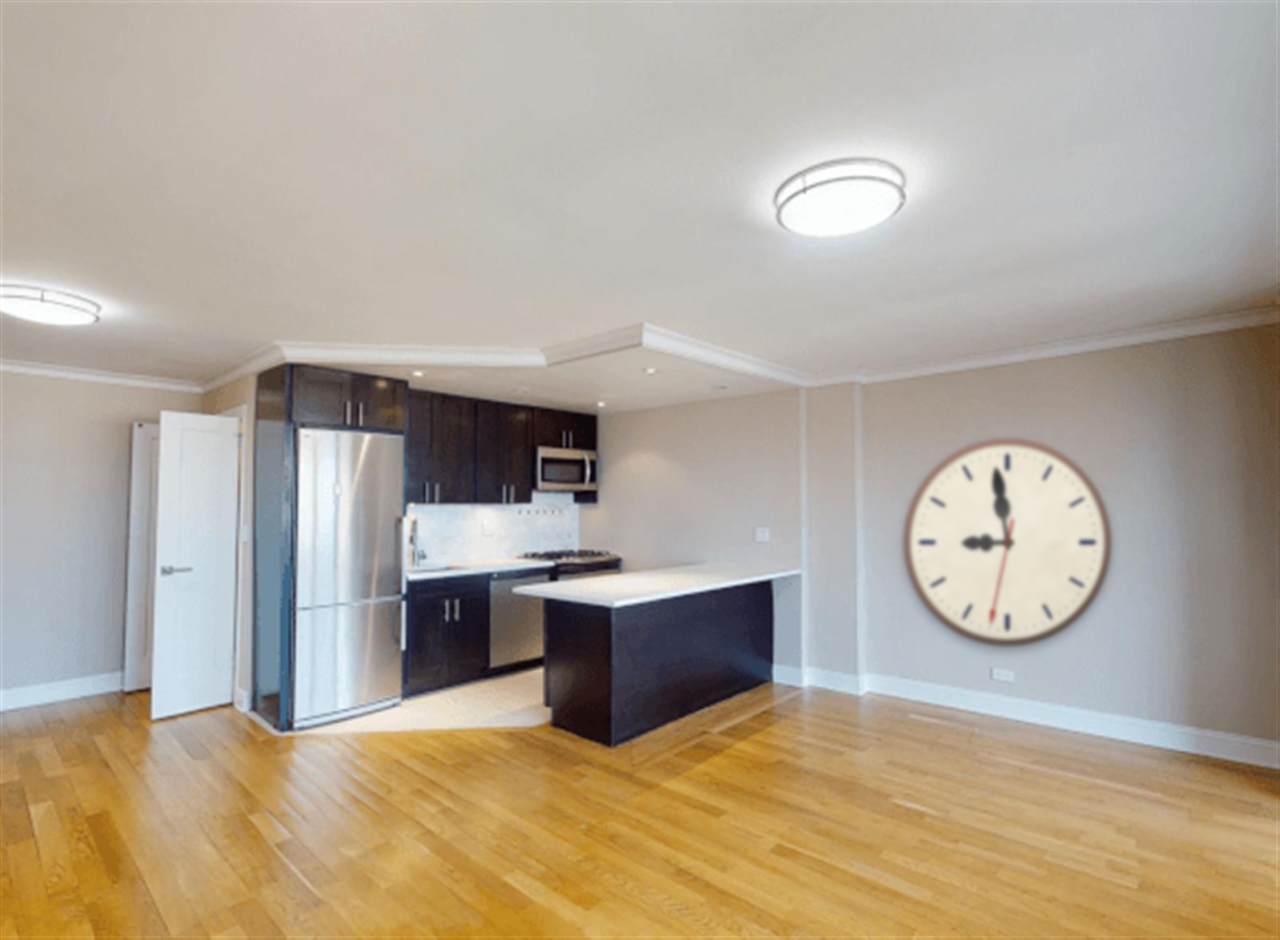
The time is 8:58:32
